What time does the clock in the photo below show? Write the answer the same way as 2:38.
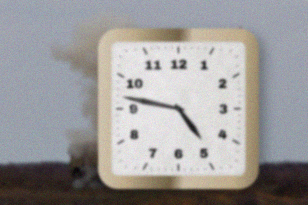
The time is 4:47
